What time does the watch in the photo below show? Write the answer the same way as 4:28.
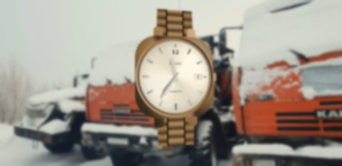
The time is 11:36
